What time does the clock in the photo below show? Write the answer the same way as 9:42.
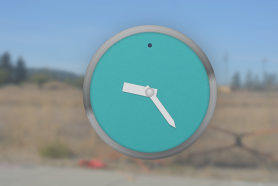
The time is 9:24
